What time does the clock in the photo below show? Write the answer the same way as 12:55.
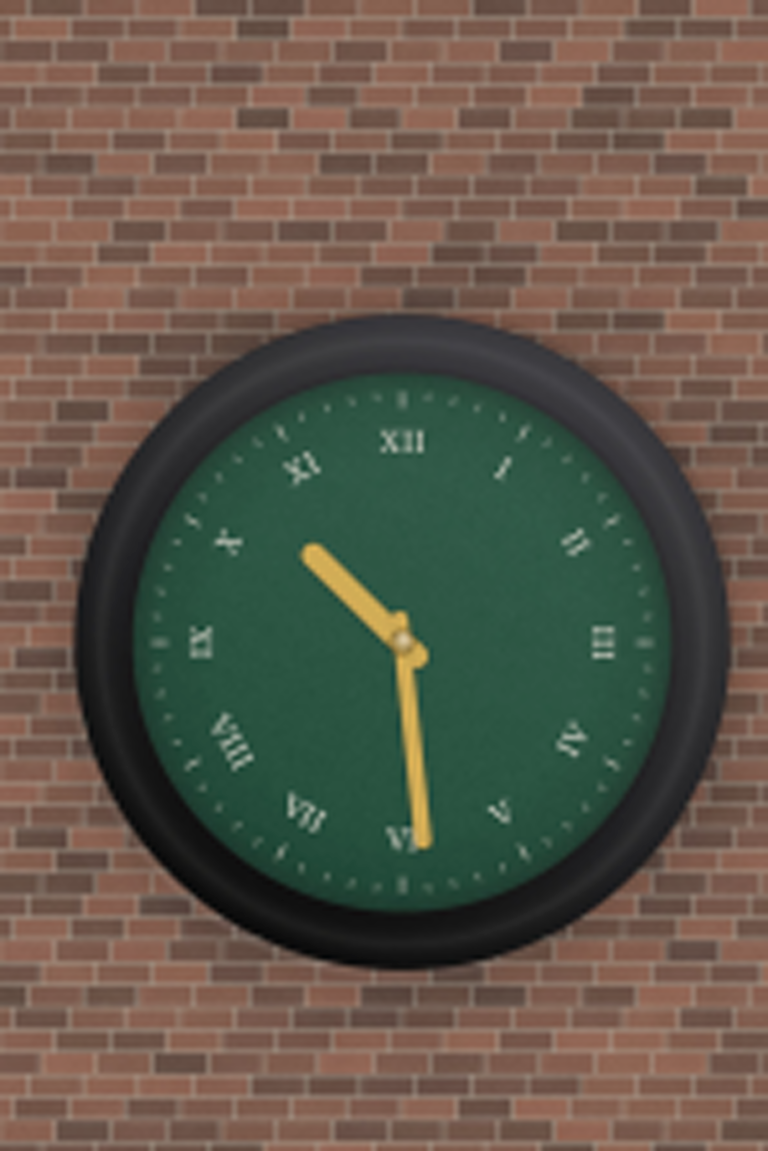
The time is 10:29
